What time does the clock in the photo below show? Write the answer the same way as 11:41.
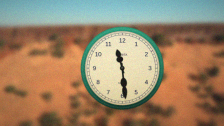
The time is 11:29
